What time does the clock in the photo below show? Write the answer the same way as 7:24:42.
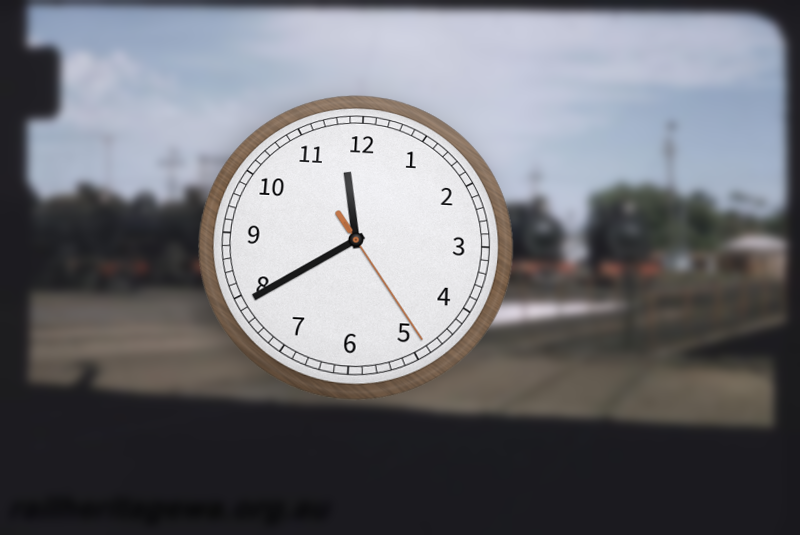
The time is 11:39:24
